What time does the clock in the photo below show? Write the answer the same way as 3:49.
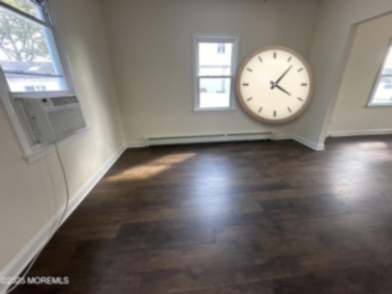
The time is 4:07
